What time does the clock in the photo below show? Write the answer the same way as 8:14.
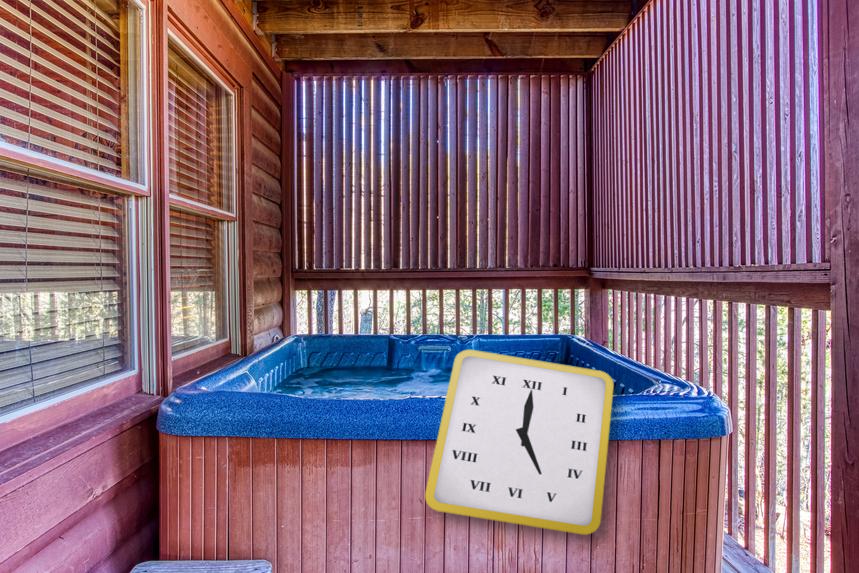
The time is 5:00
